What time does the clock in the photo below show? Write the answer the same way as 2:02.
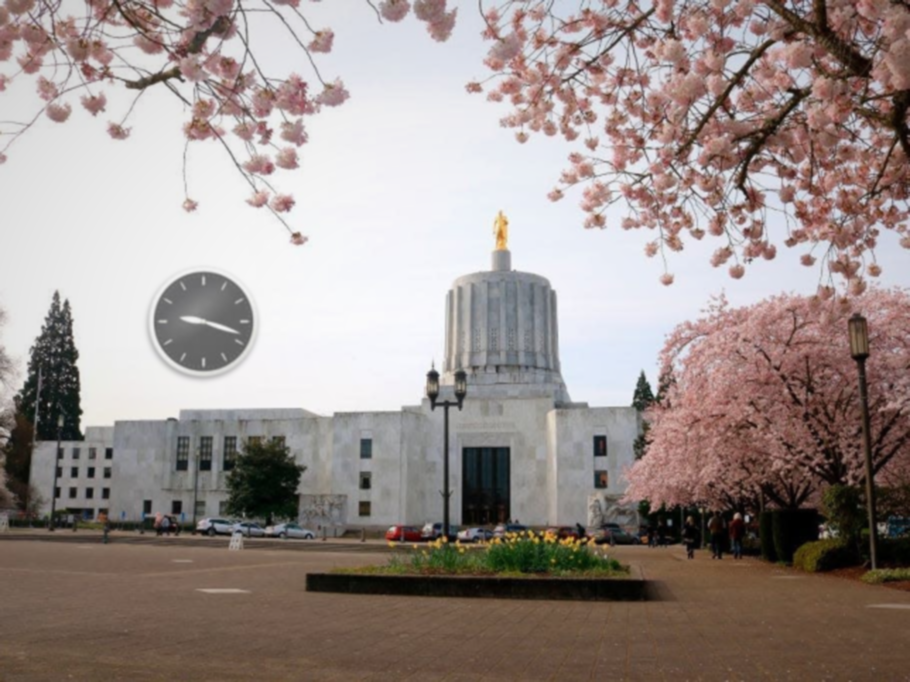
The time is 9:18
